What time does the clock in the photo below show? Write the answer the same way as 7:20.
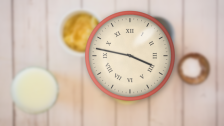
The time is 3:47
